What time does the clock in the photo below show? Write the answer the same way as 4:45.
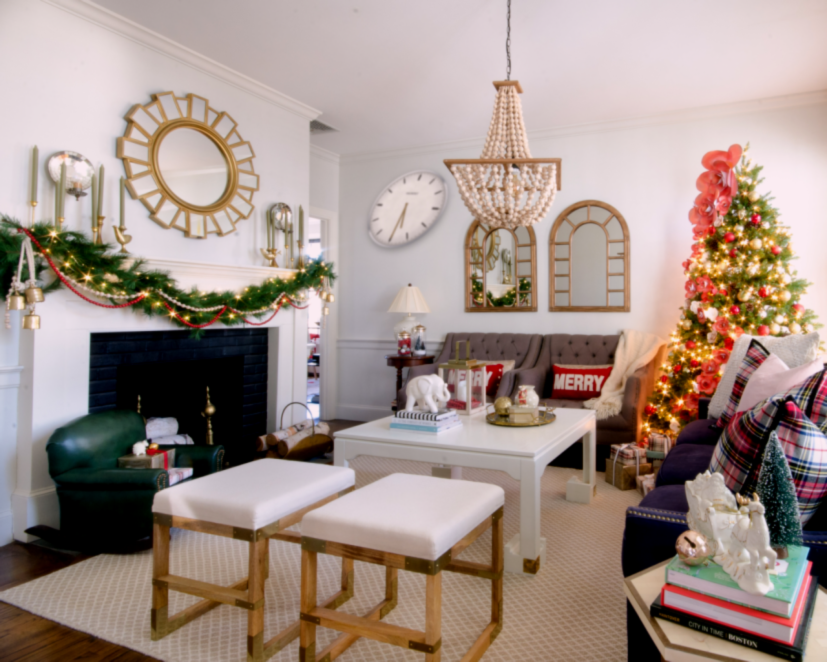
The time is 5:30
